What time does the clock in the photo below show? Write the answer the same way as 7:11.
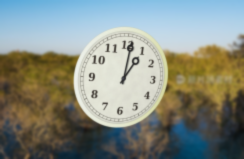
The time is 1:01
